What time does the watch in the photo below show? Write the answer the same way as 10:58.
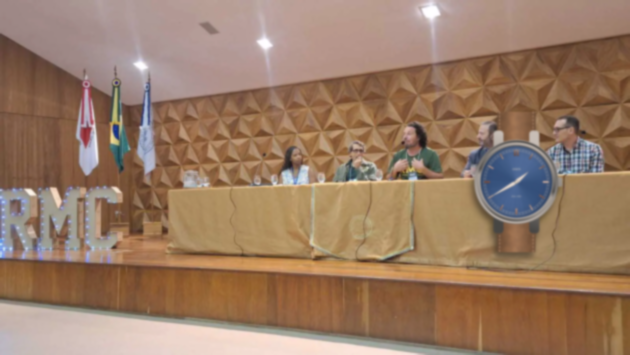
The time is 1:40
